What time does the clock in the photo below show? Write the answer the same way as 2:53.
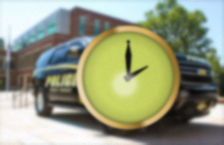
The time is 2:00
